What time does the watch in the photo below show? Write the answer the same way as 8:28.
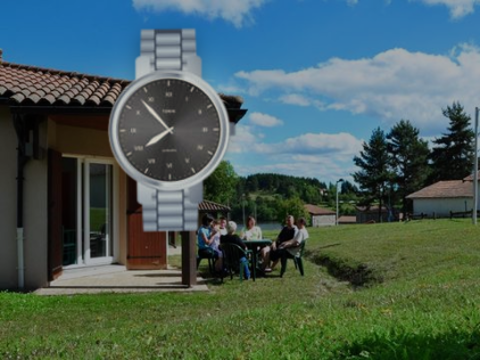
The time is 7:53
